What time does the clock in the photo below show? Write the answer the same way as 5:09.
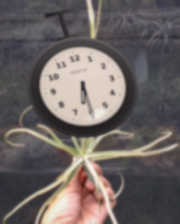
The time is 6:30
